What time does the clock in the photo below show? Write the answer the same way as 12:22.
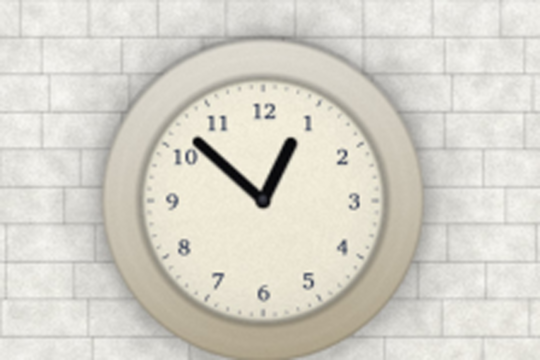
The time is 12:52
